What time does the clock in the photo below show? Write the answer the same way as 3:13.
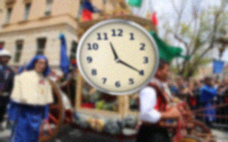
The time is 11:20
